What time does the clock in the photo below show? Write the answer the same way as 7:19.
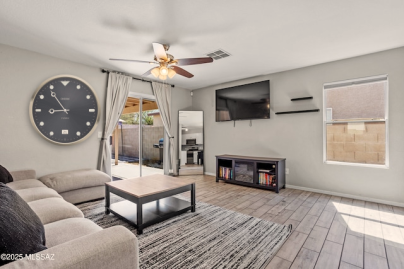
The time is 8:54
